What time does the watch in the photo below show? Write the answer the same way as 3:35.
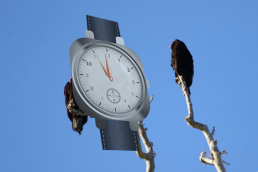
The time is 10:59
